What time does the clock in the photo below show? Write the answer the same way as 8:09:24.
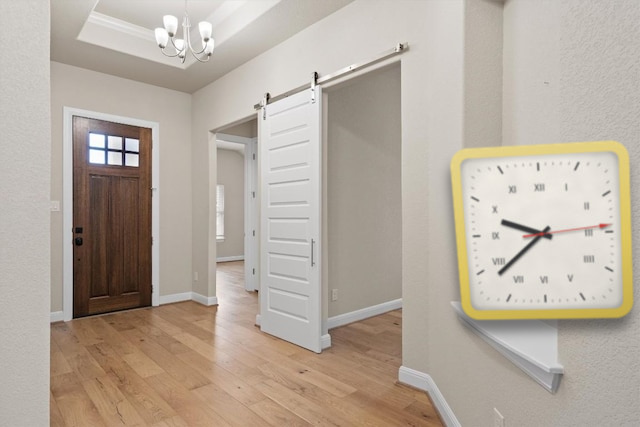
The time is 9:38:14
